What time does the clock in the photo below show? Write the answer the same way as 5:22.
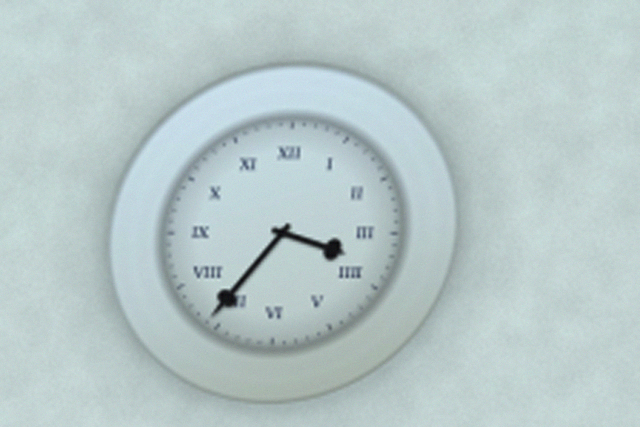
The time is 3:36
